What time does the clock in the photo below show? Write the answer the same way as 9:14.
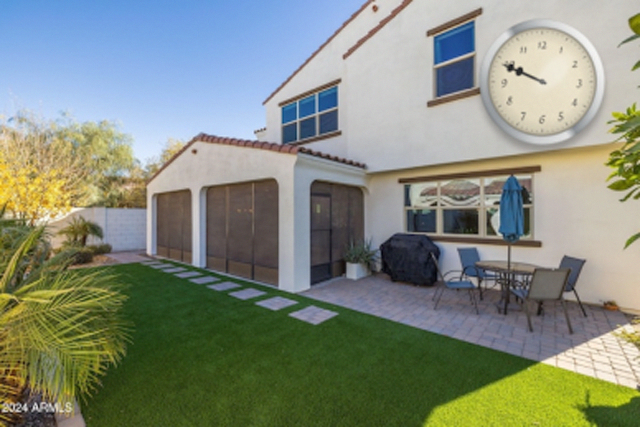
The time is 9:49
